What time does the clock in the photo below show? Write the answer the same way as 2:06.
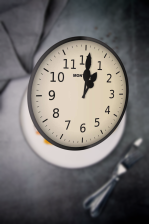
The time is 1:01
